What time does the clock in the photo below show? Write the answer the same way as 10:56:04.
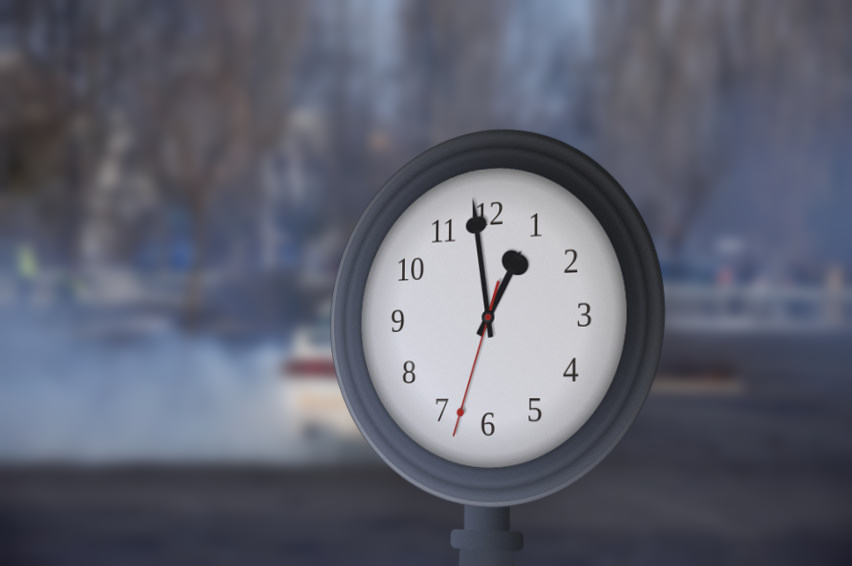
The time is 12:58:33
